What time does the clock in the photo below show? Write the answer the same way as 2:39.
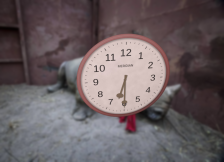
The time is 6:30
